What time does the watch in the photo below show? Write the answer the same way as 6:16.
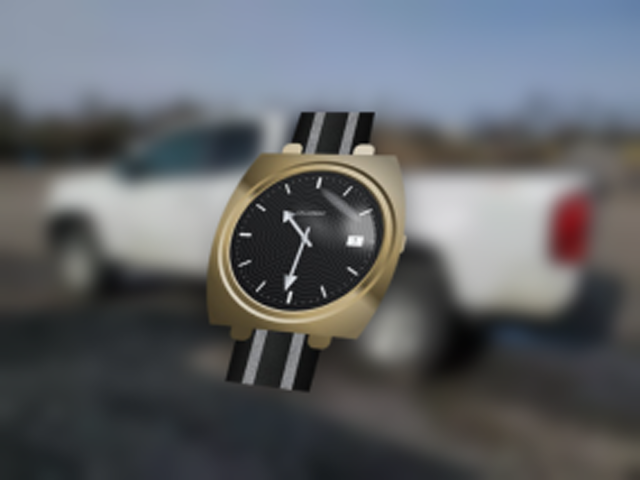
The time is 10:31
